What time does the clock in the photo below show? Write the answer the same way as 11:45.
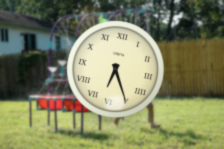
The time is 6:25
